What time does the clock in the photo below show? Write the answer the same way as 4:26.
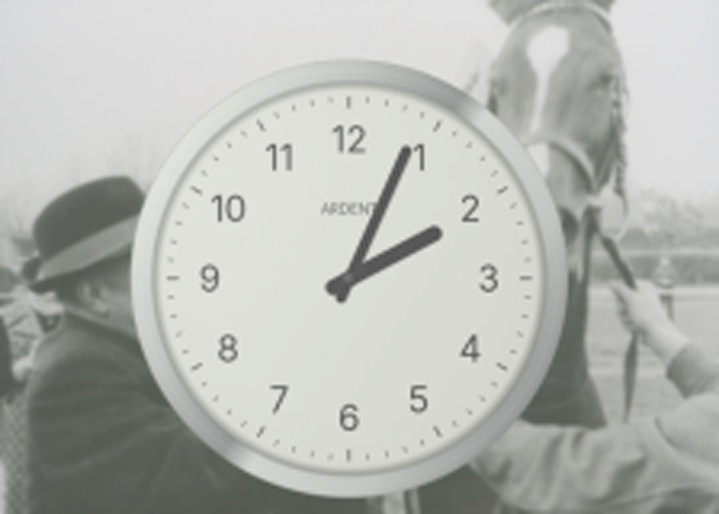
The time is 2:04
